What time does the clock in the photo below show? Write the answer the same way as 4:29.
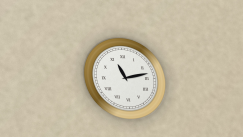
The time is 11:13
